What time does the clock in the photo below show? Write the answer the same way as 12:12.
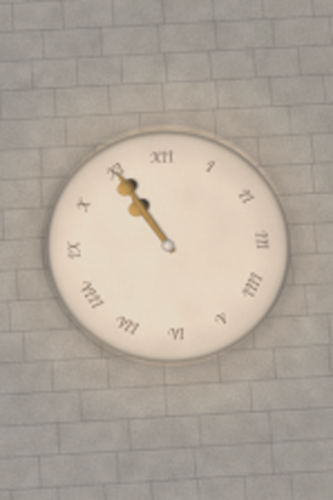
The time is 10:55
